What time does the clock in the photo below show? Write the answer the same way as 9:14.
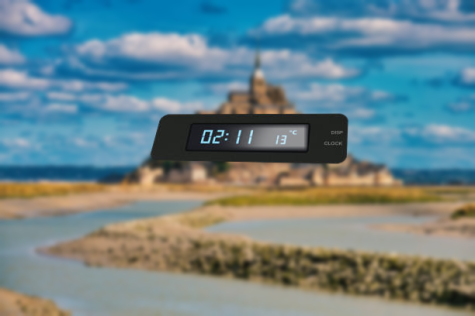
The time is 2:11
